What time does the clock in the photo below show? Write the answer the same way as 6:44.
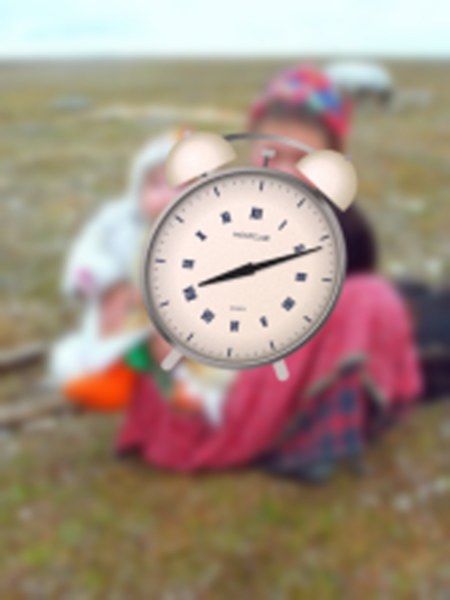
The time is 8:11
